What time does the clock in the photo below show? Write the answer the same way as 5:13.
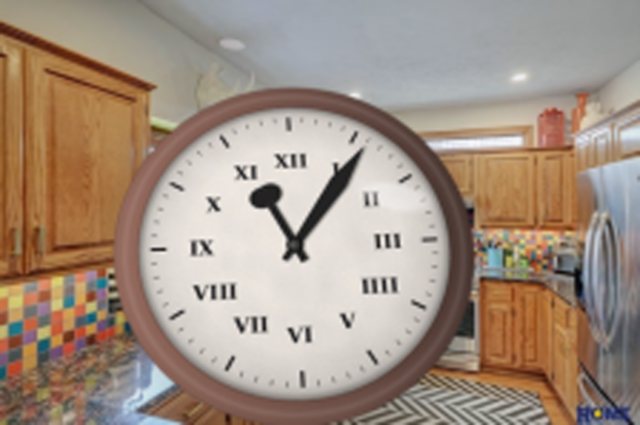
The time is 11:06
